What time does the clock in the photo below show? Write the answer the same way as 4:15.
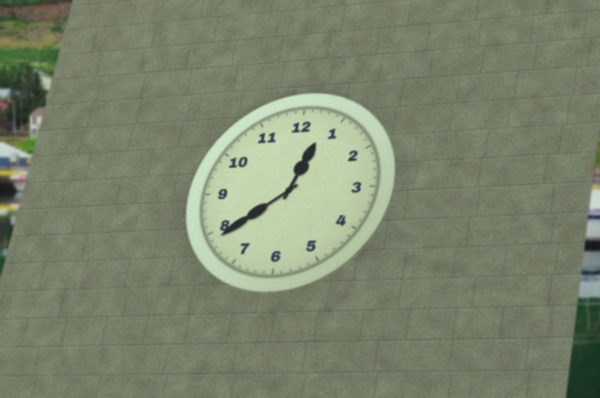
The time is 12:39
